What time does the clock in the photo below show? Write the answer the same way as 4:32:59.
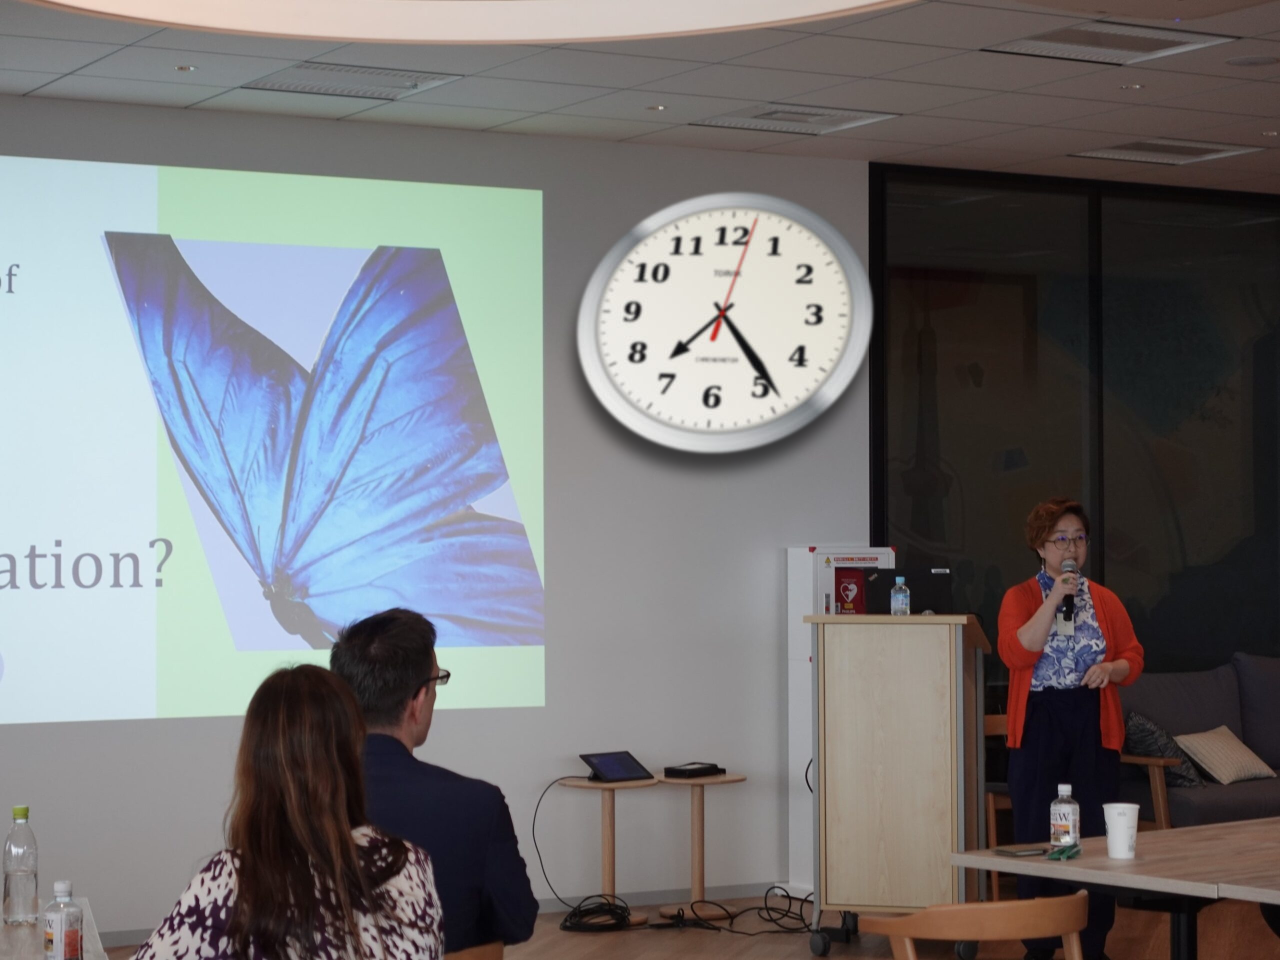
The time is 7:24:02
